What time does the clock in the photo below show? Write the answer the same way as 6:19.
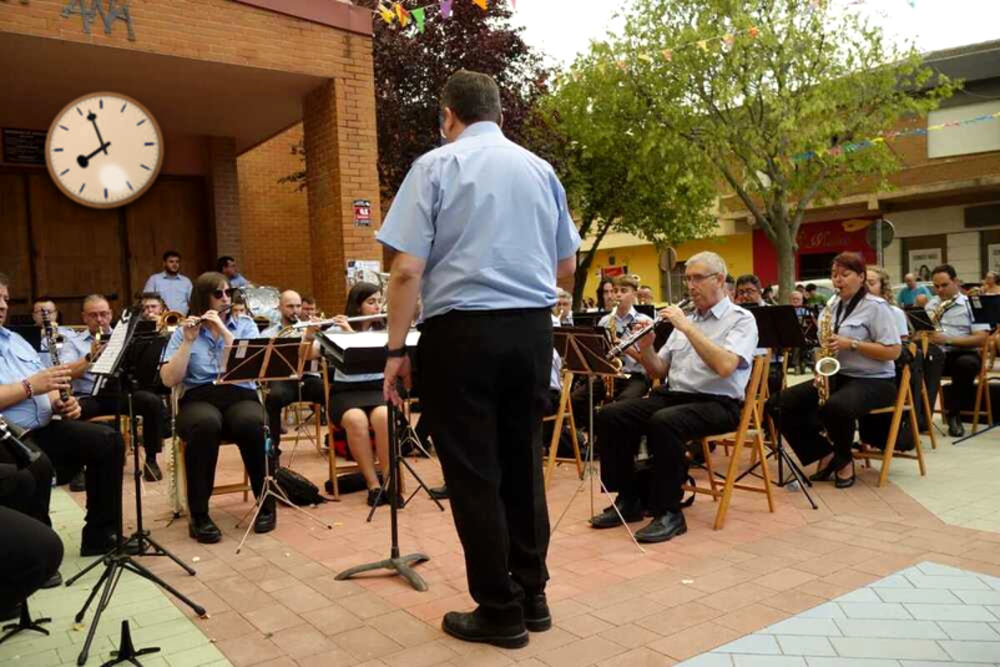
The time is 7:57
